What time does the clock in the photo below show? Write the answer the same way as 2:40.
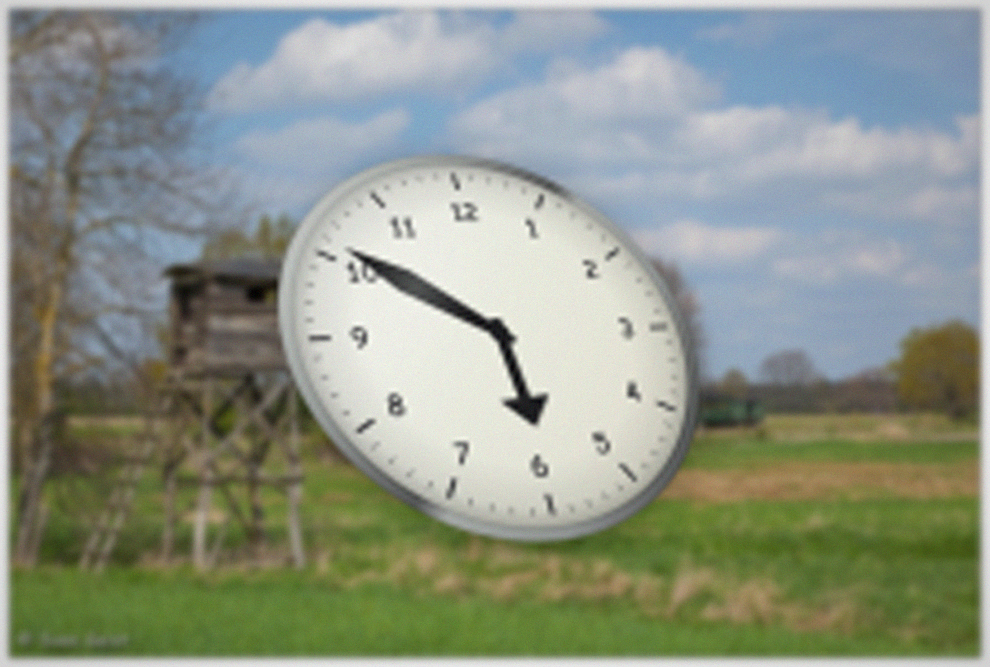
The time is 5:51
